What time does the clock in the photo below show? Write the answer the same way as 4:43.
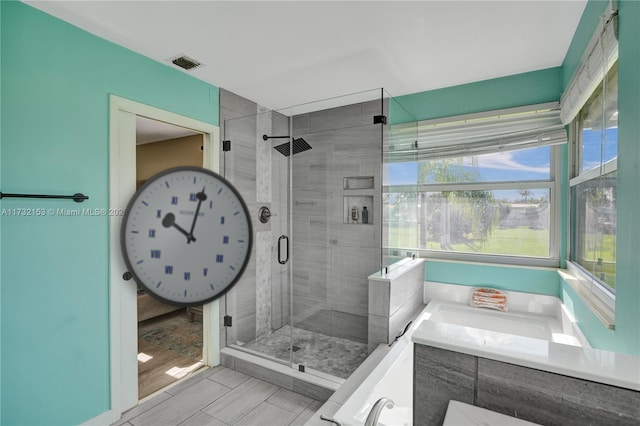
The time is 10:02
